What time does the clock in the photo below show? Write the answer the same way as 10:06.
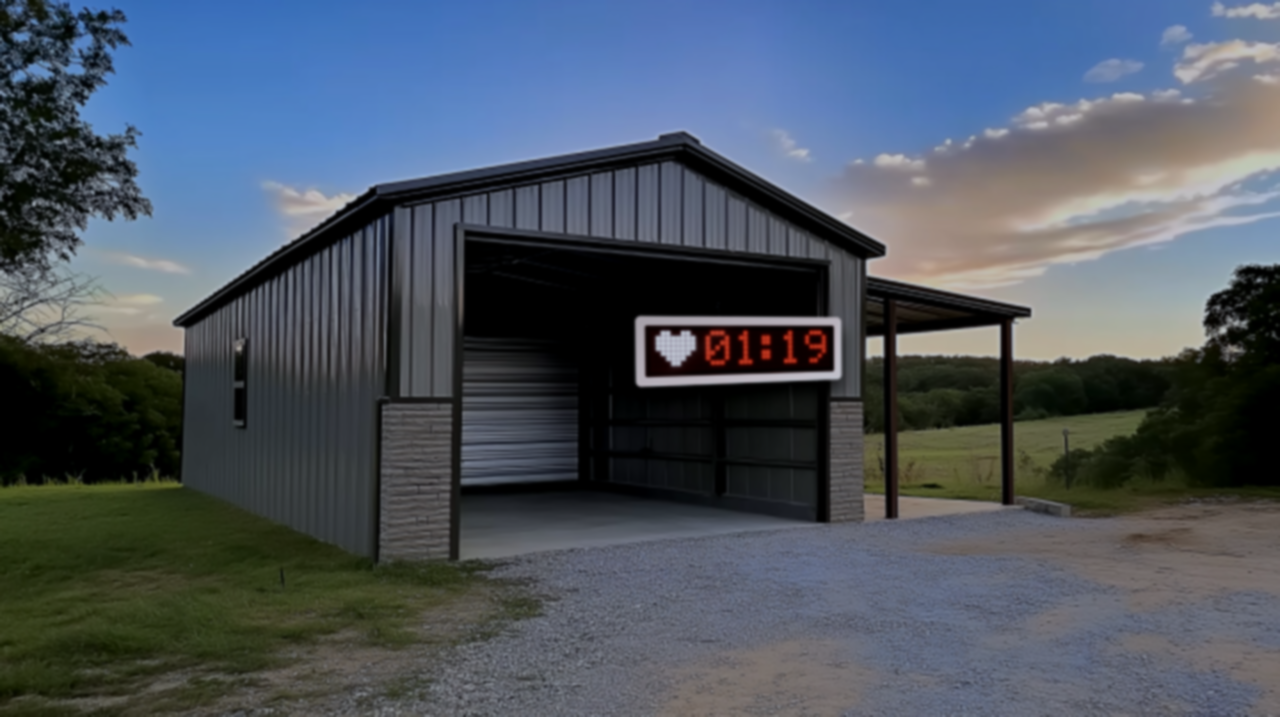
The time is 1:19
